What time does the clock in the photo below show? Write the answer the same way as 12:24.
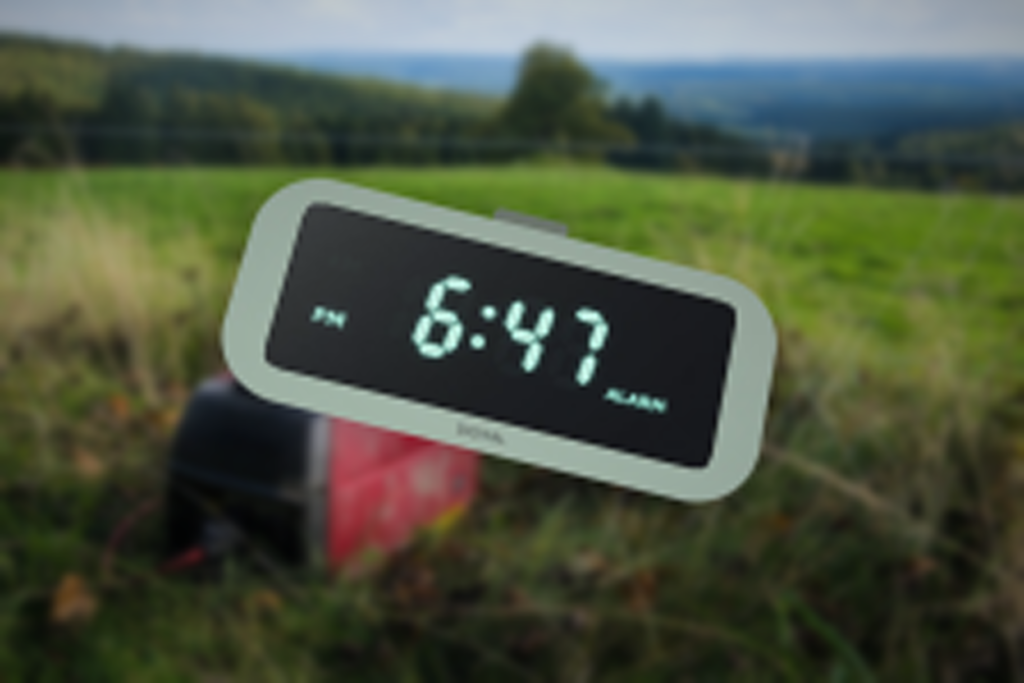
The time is 6:47
